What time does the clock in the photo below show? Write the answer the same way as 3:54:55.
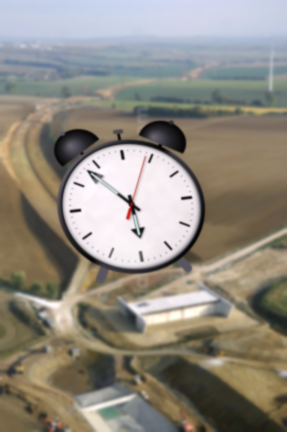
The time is 5:53:04
